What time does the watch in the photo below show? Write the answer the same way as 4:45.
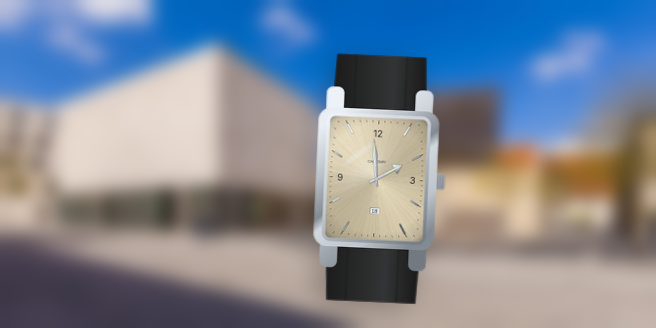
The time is 1:59
